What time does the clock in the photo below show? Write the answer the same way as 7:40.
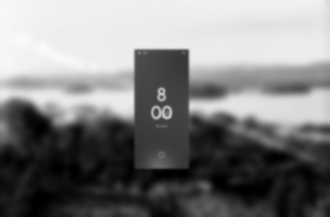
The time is 8:00
